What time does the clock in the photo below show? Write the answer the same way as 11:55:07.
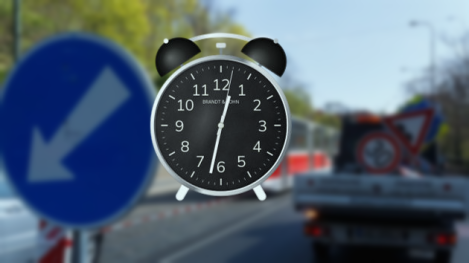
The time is 12:32:02
